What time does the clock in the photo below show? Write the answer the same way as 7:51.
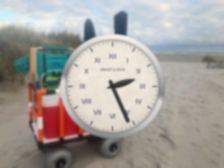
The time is 2:26
